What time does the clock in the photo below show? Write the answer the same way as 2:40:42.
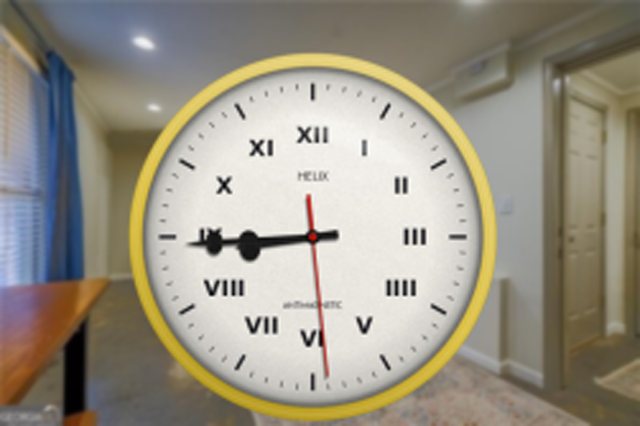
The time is 8:44:29
